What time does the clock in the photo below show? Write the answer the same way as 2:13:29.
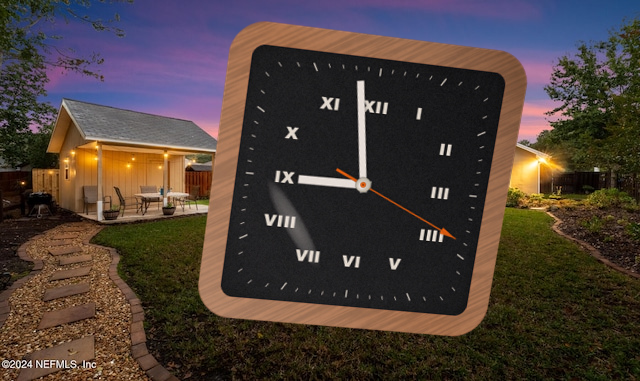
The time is 8:58:19
